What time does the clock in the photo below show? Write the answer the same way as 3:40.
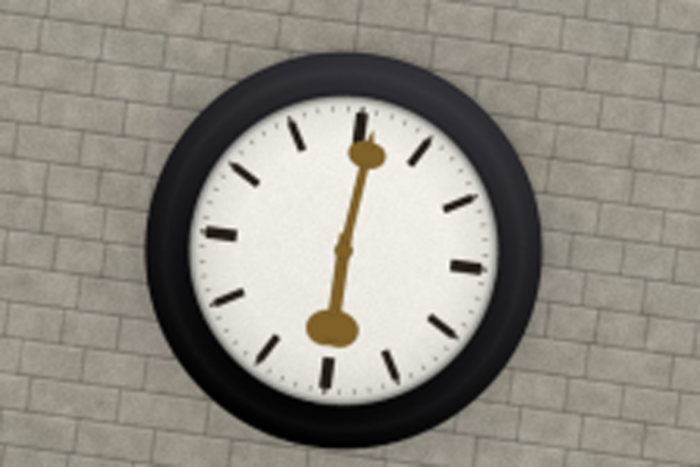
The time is 6:01
